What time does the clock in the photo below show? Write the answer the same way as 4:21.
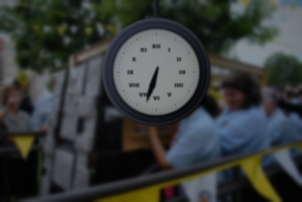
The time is 6:33
